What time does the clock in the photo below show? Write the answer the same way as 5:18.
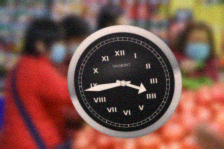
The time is 3:44
